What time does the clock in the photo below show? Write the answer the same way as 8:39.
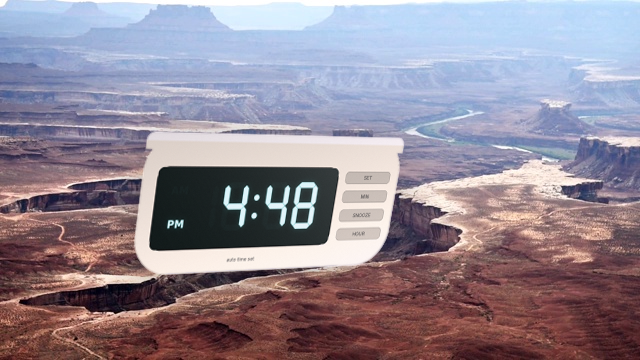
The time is 4:48
